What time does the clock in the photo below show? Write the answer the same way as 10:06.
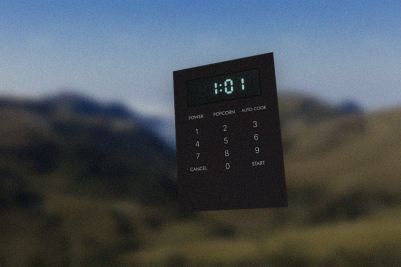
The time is 1:01
